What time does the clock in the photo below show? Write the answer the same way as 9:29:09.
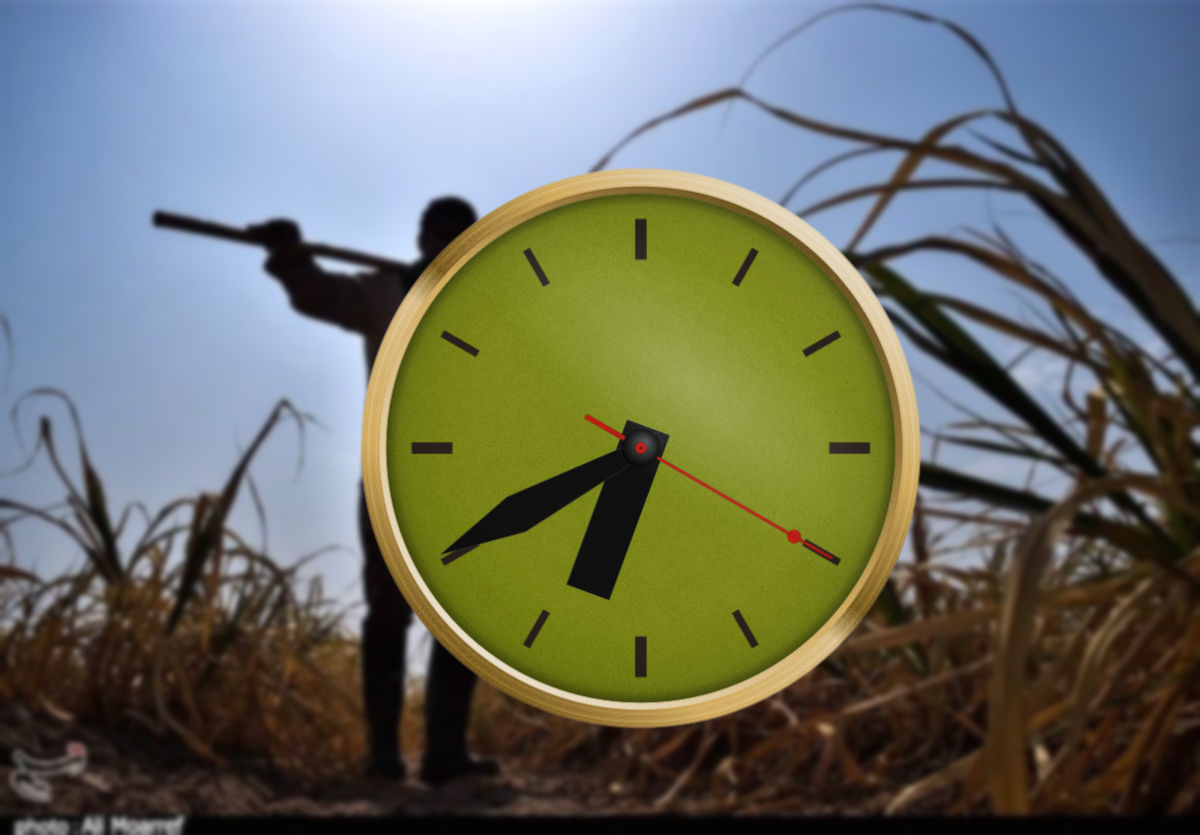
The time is 6:40:20
